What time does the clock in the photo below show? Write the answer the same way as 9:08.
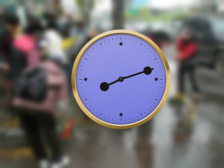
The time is 8:12
